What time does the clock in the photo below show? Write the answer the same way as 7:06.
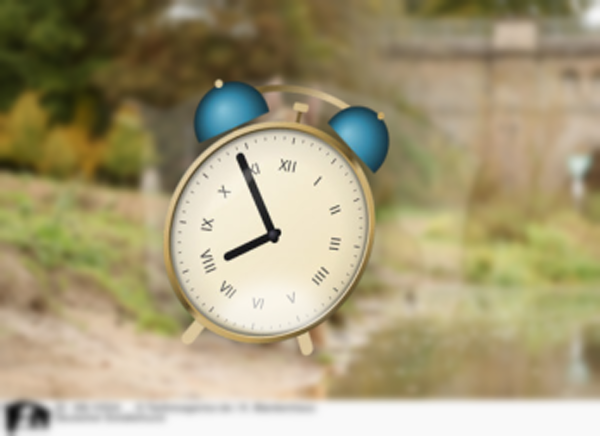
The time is 7:54
